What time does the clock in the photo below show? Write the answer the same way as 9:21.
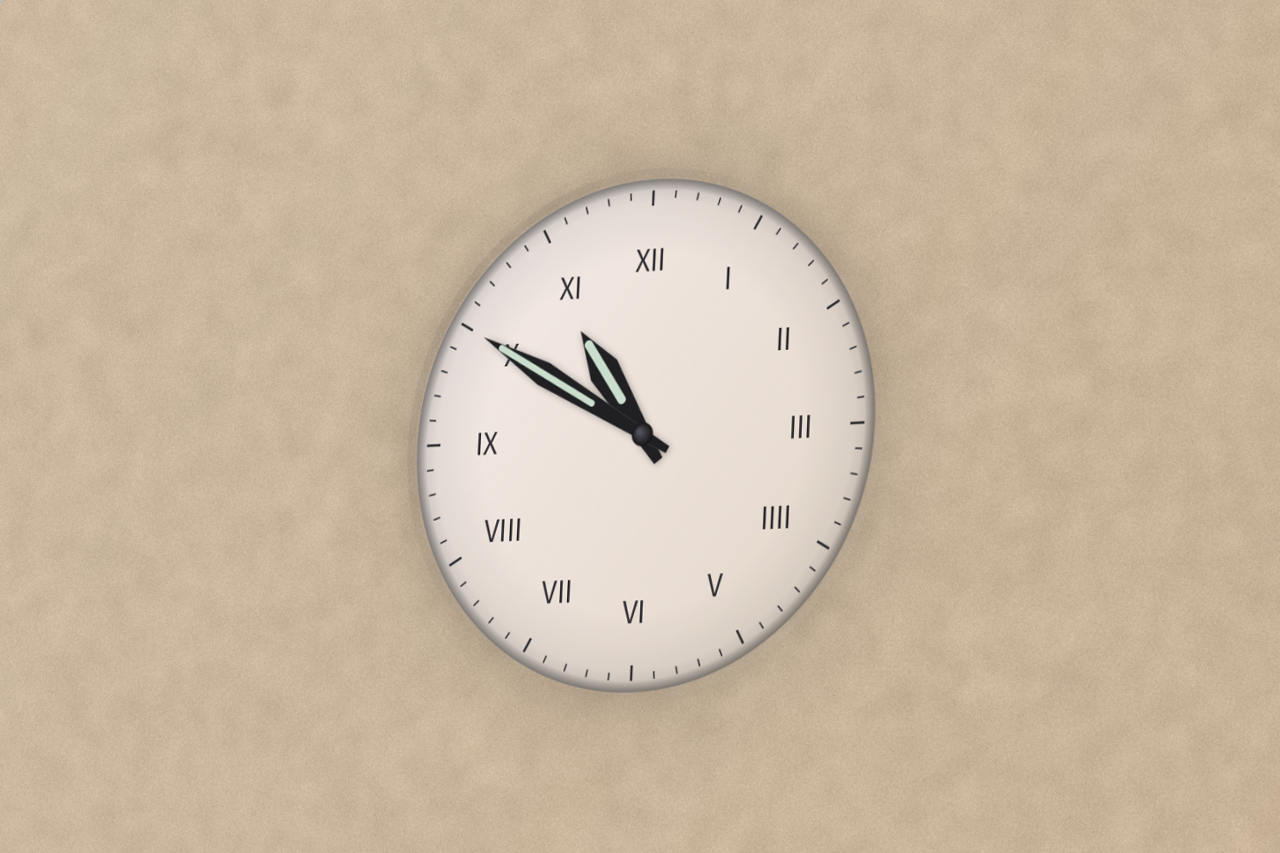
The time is 10:50
